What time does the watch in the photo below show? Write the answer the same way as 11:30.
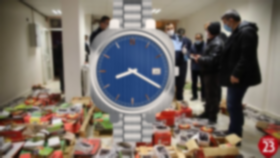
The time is 8:20
